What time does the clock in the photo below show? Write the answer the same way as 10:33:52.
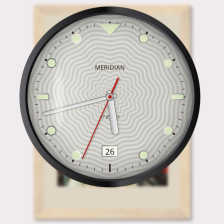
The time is 5:42:34
